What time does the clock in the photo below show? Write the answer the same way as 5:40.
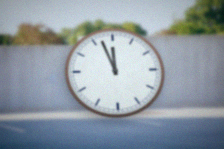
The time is 11:57
